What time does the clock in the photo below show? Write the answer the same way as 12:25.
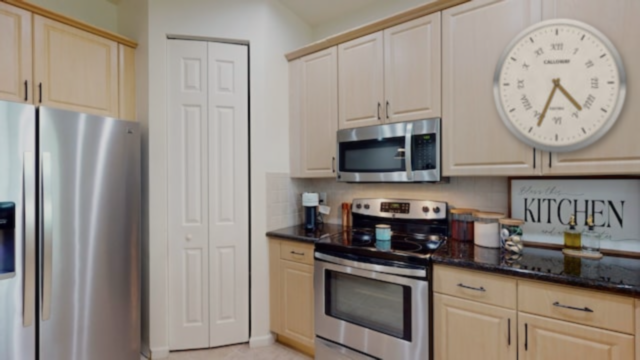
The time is 4:34
